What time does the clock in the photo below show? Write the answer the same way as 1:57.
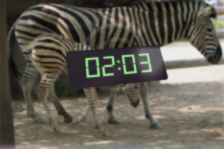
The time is 2:03
